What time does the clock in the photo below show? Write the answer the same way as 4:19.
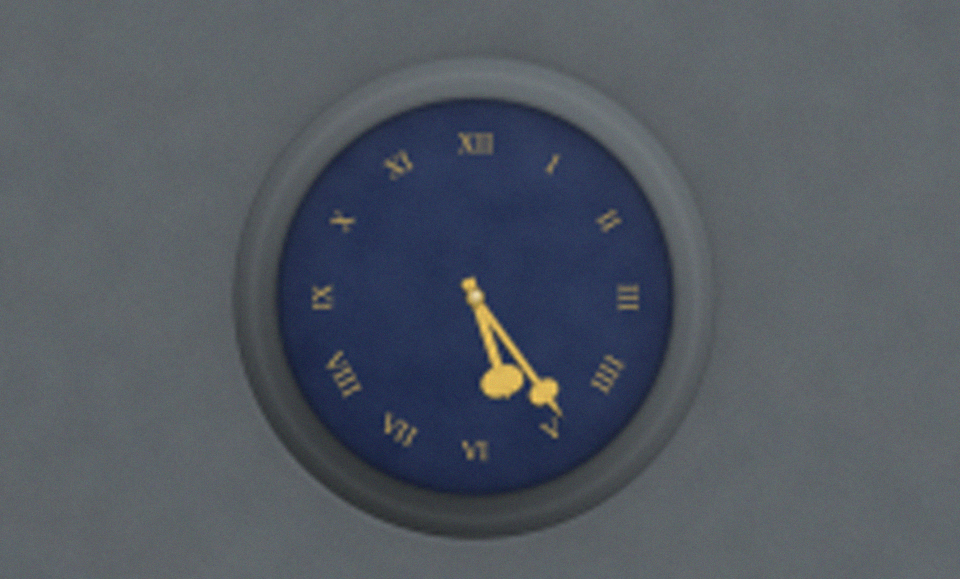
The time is 5:24
